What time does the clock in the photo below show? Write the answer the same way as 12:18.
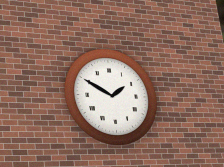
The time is 1:50
